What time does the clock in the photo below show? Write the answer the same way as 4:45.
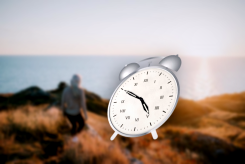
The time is 4:50
